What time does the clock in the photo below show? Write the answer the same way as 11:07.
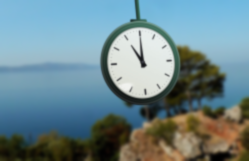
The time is 11:00
